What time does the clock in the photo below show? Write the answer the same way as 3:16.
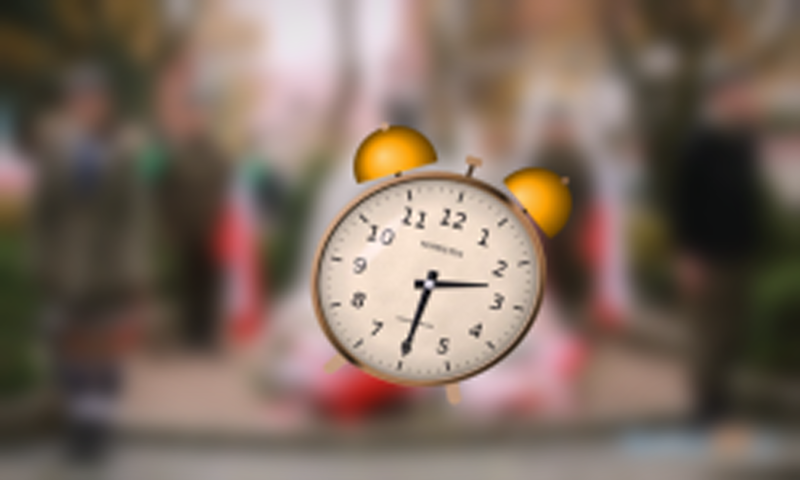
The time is 2:30
